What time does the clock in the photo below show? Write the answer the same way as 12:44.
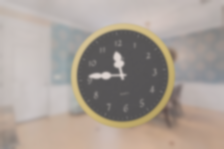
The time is 11:46
